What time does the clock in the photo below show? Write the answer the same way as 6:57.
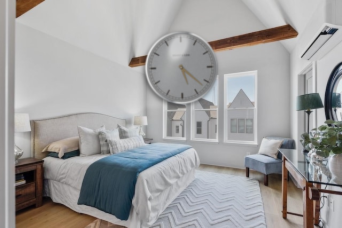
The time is 5:22
